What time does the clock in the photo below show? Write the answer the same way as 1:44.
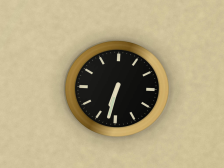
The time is 6:32
